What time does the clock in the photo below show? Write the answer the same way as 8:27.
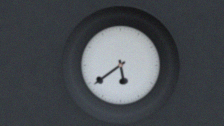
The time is 5:39
